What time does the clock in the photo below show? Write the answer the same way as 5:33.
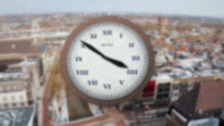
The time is 3:51
